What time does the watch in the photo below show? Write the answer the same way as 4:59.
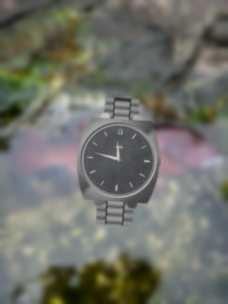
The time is 11:47
